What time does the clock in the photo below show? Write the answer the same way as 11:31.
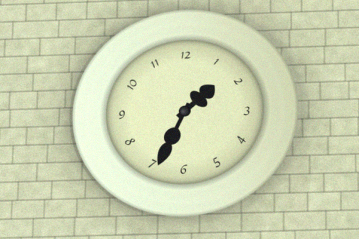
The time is 1:34
